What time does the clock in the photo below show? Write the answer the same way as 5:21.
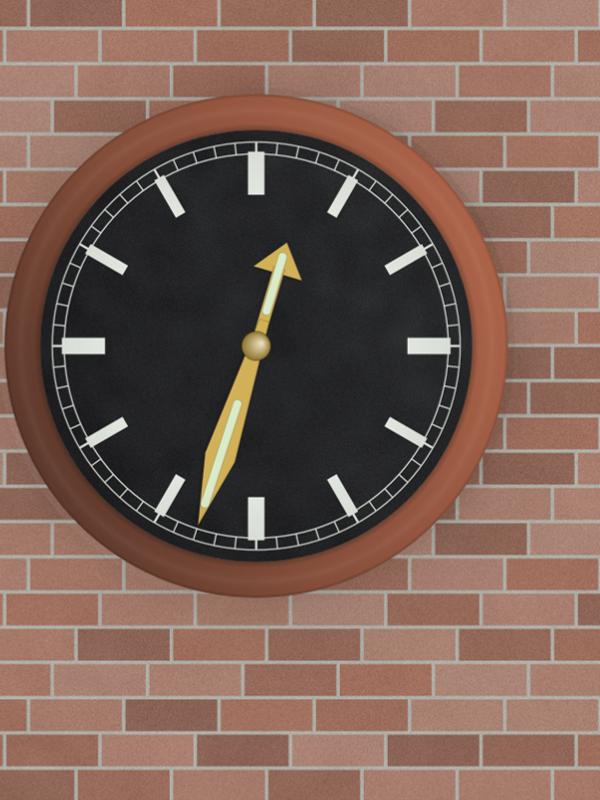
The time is 12:33
